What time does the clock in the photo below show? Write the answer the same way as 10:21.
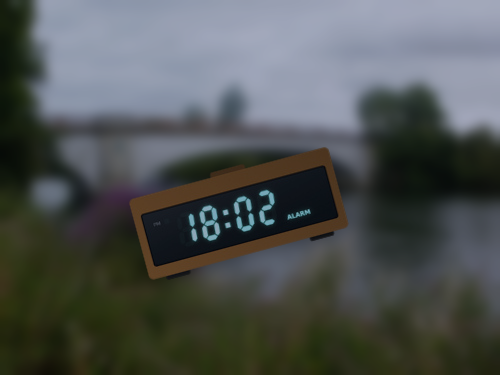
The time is 18:02
